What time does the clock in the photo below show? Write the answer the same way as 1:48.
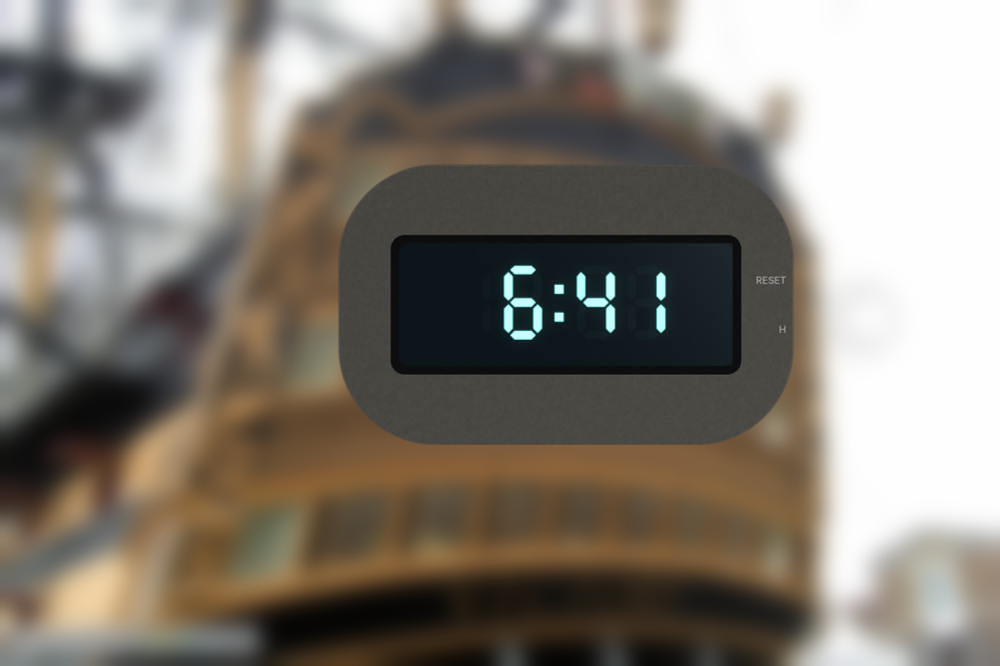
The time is 6:41
